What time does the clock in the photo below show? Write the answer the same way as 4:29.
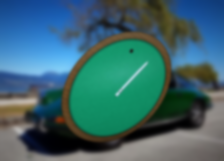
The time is 1:06
